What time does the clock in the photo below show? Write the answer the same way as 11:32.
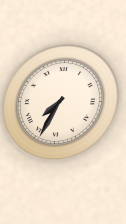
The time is 7:34
